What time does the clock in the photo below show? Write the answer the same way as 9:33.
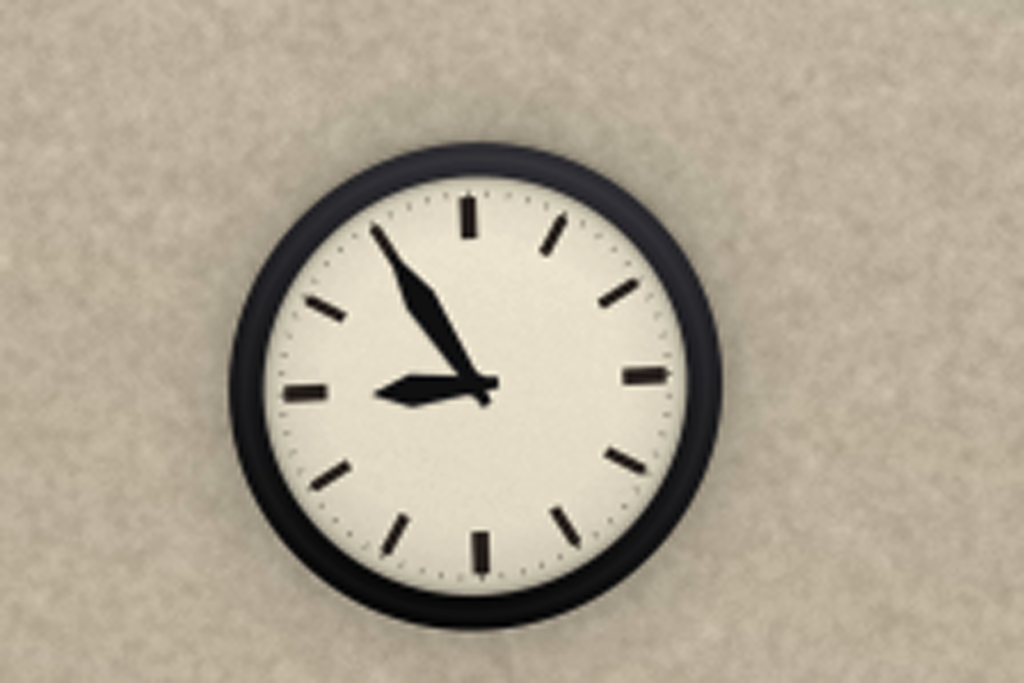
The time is 8:55
